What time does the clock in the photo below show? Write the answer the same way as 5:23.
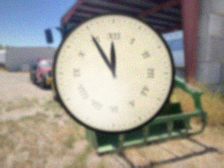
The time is 11:55
